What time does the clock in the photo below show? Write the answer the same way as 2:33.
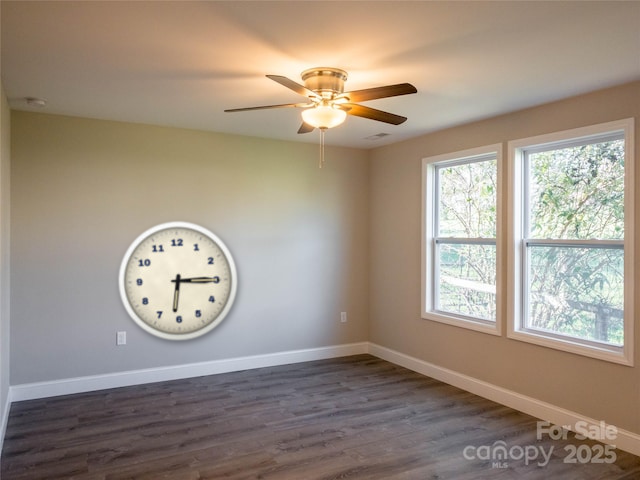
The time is 6:15
